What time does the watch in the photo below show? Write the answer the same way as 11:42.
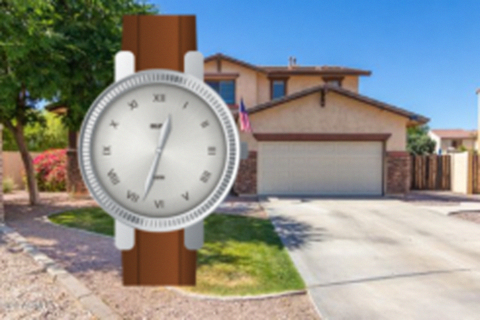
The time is 12:33
